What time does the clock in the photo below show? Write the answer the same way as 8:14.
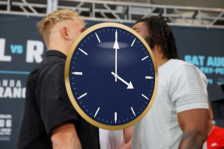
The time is 4:00
